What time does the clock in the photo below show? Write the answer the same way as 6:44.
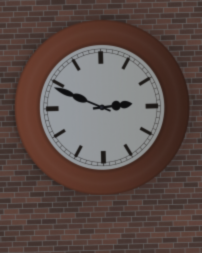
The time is 2:49
